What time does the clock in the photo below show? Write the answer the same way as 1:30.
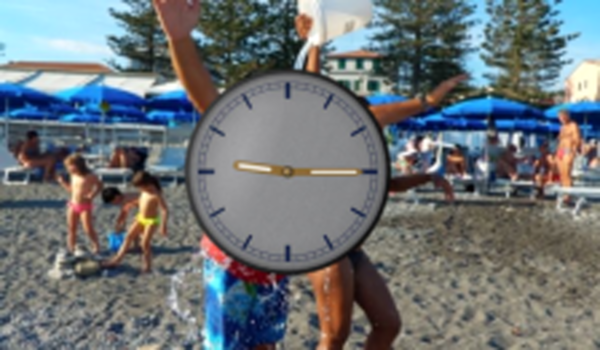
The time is 9:15
